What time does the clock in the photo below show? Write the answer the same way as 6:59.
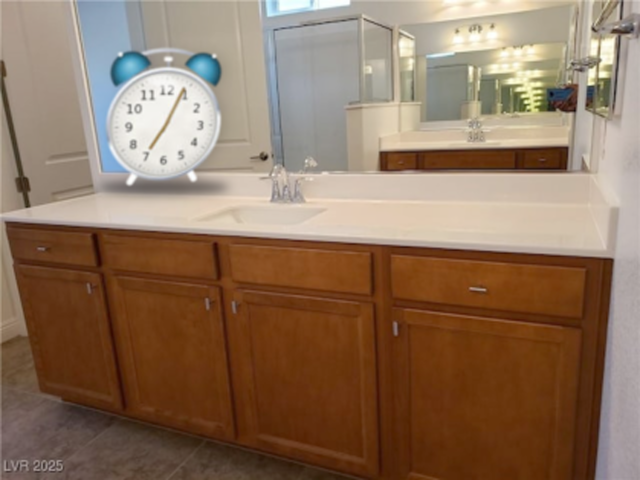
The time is 7:04
